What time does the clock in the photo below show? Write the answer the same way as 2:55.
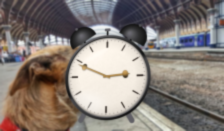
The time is 2:49
